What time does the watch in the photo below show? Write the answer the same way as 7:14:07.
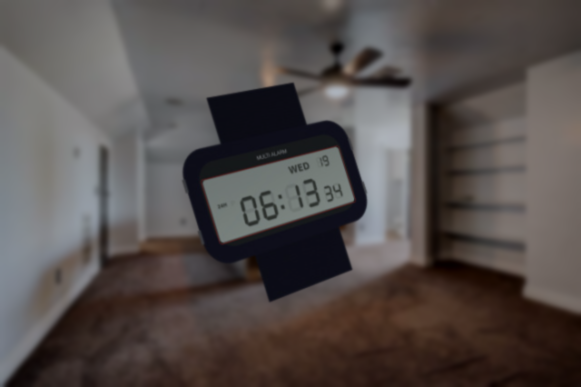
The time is 6:13:34
